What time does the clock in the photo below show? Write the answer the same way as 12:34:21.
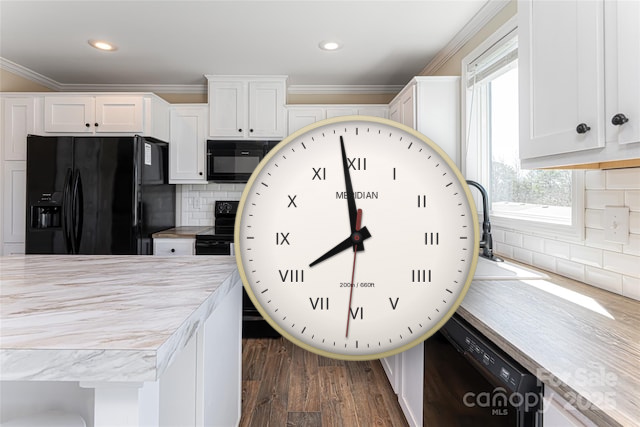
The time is 7:58:31
